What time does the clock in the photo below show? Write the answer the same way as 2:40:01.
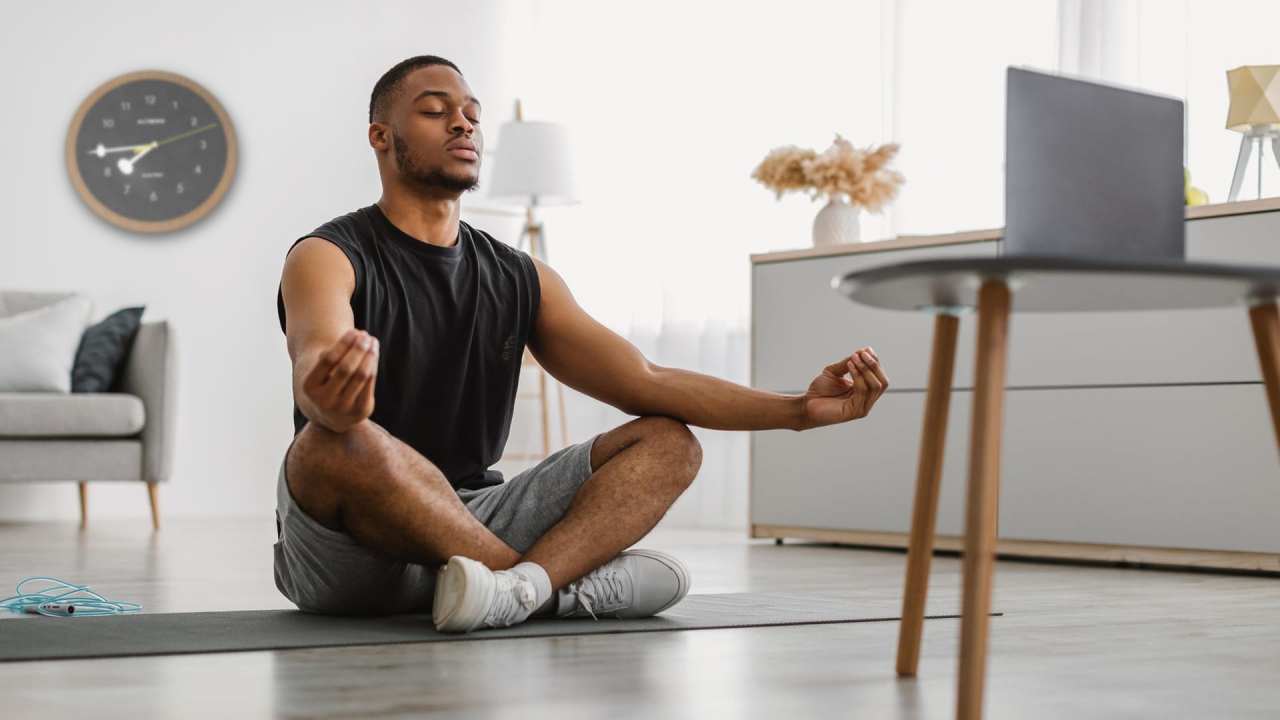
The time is 7:44:12
